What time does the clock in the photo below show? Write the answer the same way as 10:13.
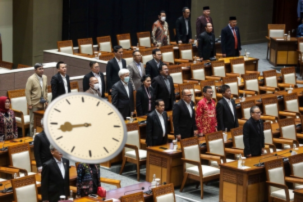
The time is 8:43
